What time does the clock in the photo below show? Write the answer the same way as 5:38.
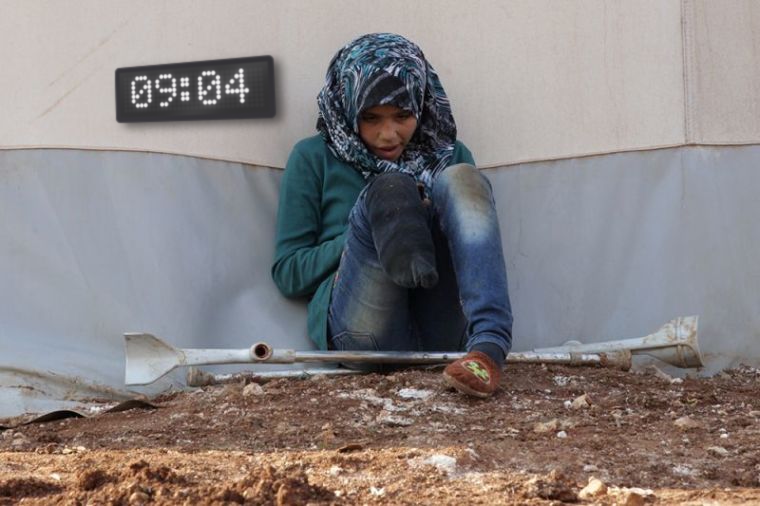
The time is 9:04
